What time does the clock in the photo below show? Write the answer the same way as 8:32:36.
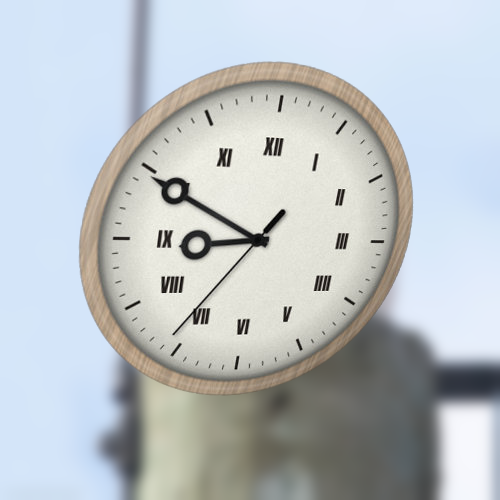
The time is 8:49:36
